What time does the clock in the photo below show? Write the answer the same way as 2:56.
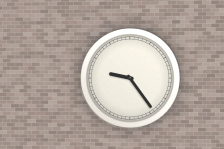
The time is 9:24
